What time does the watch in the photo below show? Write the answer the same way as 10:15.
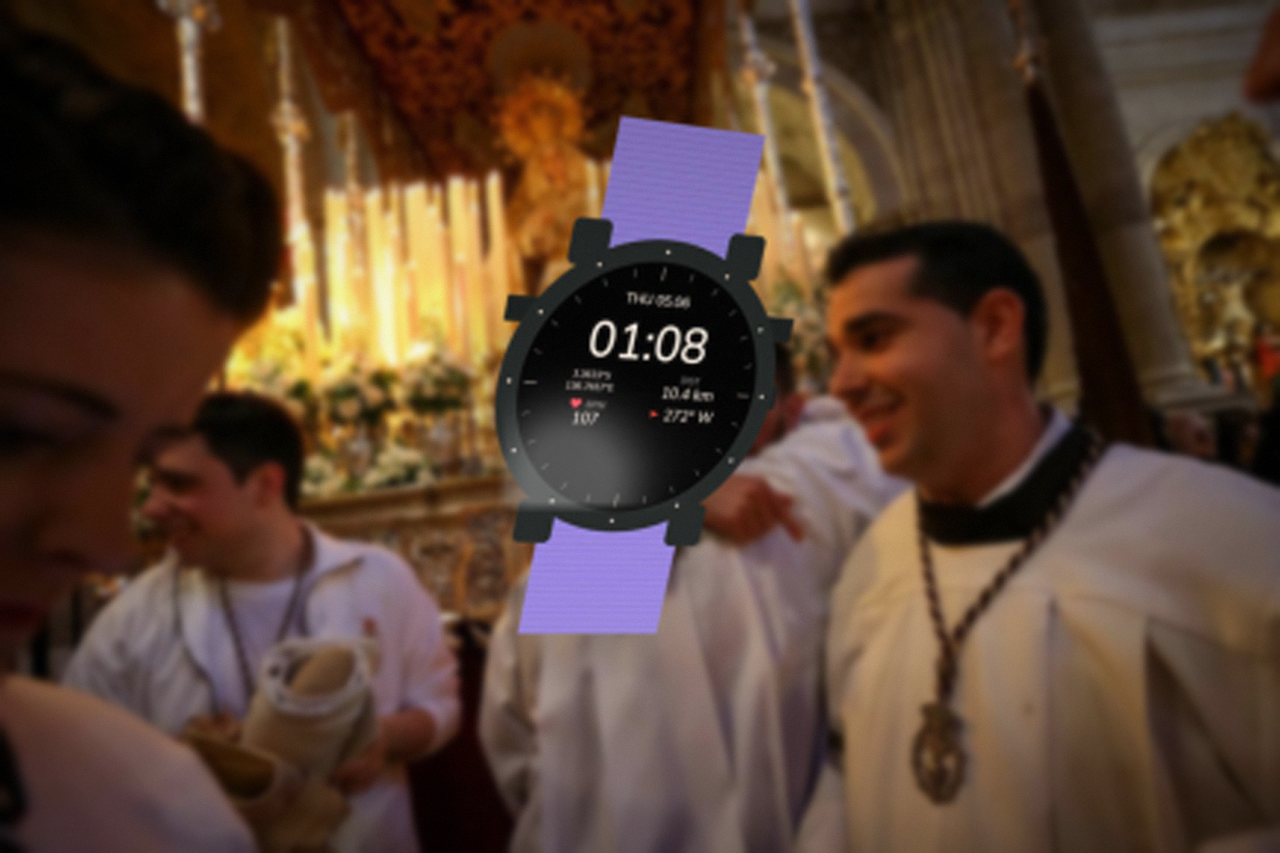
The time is 1:08
